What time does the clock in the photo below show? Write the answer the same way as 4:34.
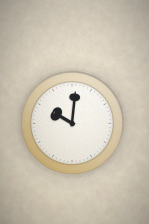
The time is 10:01
